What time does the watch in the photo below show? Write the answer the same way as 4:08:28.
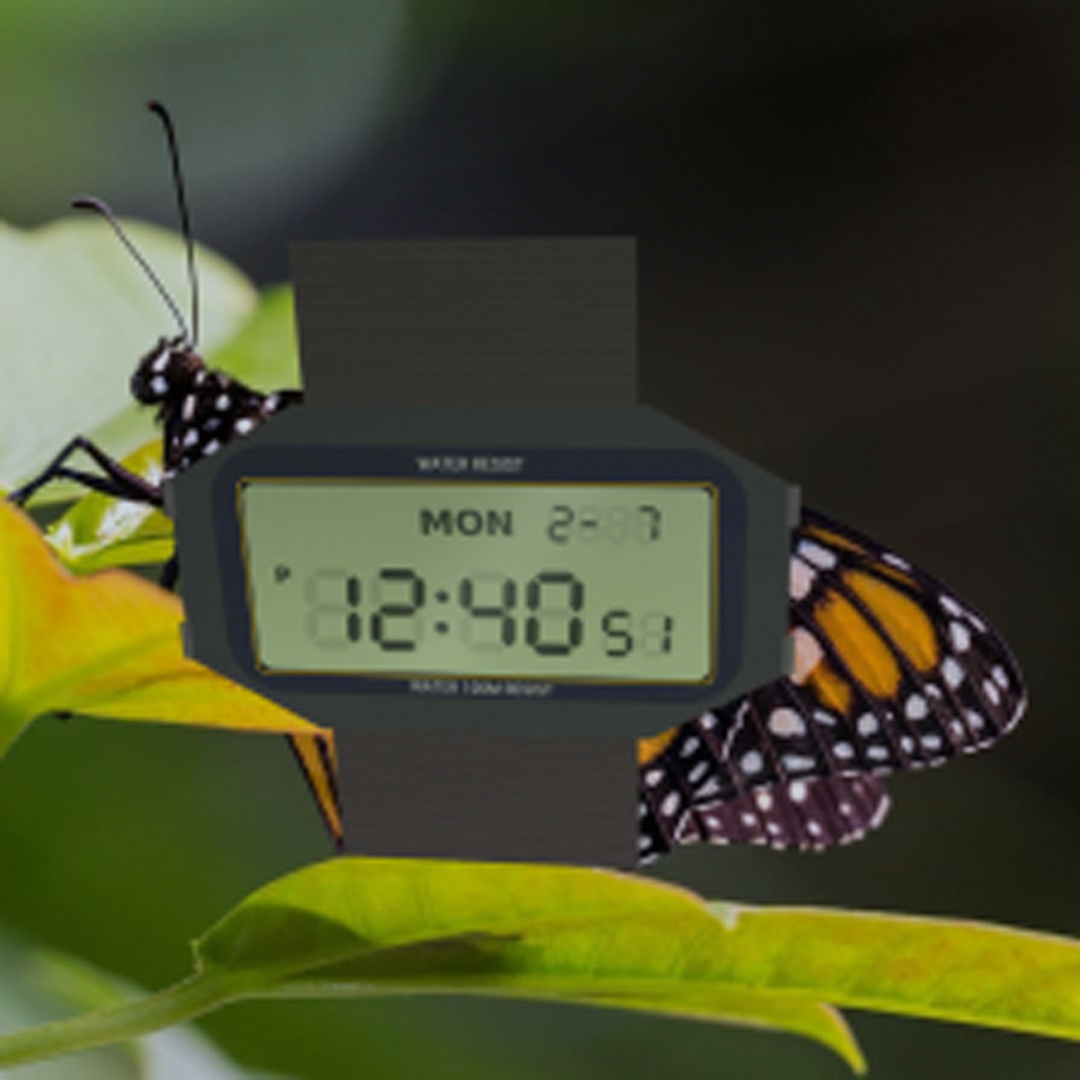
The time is 12:40:51
